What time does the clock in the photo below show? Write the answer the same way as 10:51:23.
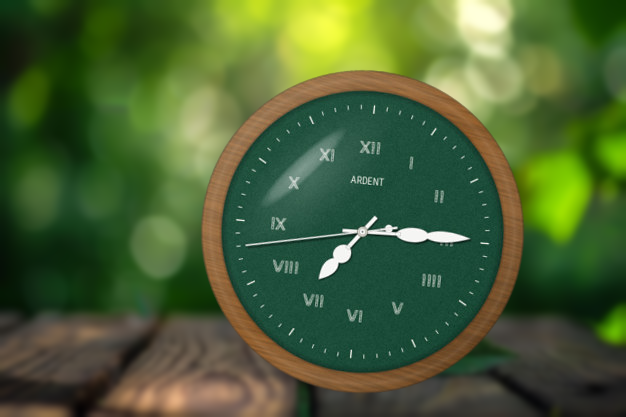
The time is 7:14:43
